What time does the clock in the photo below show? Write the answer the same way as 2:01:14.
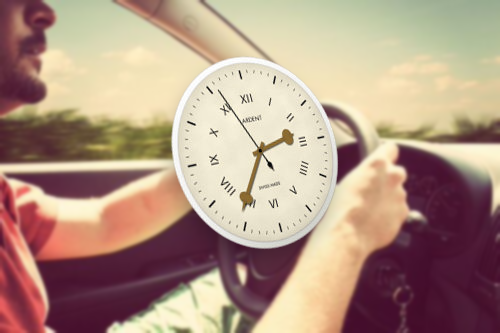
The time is 2:35:56
